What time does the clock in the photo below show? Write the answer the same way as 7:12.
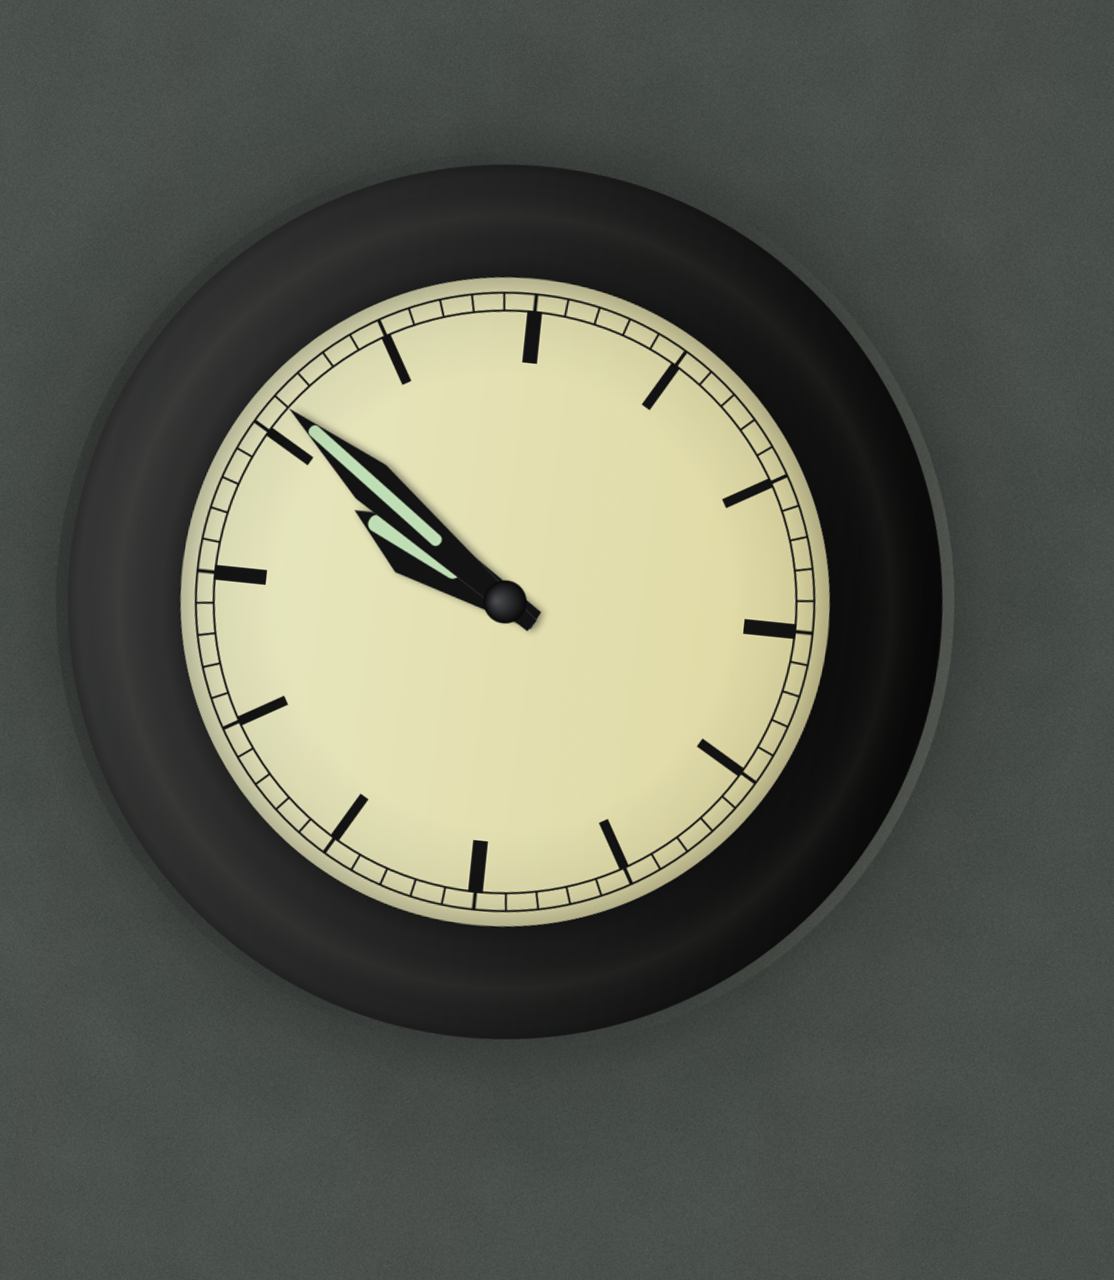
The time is 9:51
